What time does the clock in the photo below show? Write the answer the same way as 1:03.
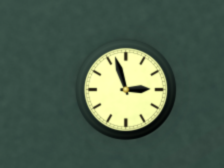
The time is 2:57
